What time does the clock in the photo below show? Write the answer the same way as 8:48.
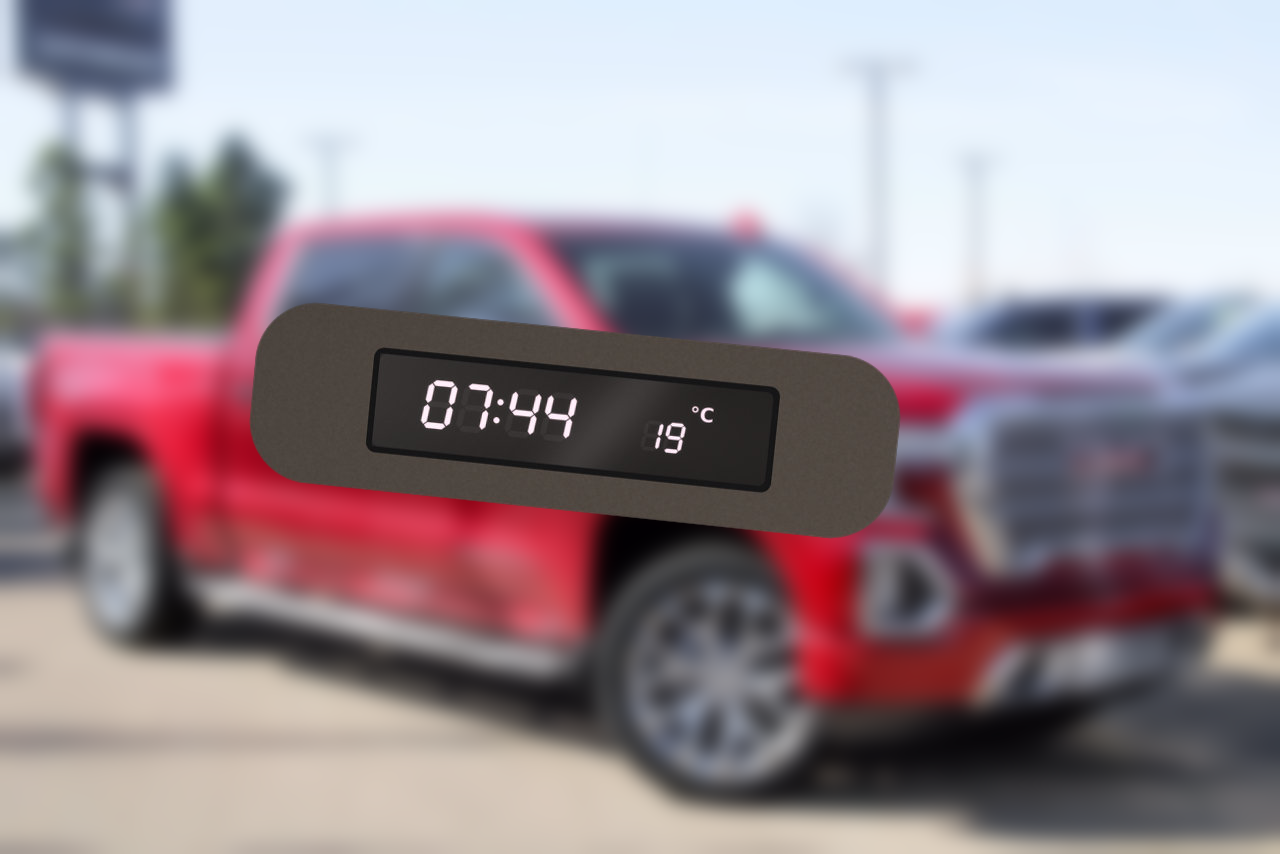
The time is 7:44
